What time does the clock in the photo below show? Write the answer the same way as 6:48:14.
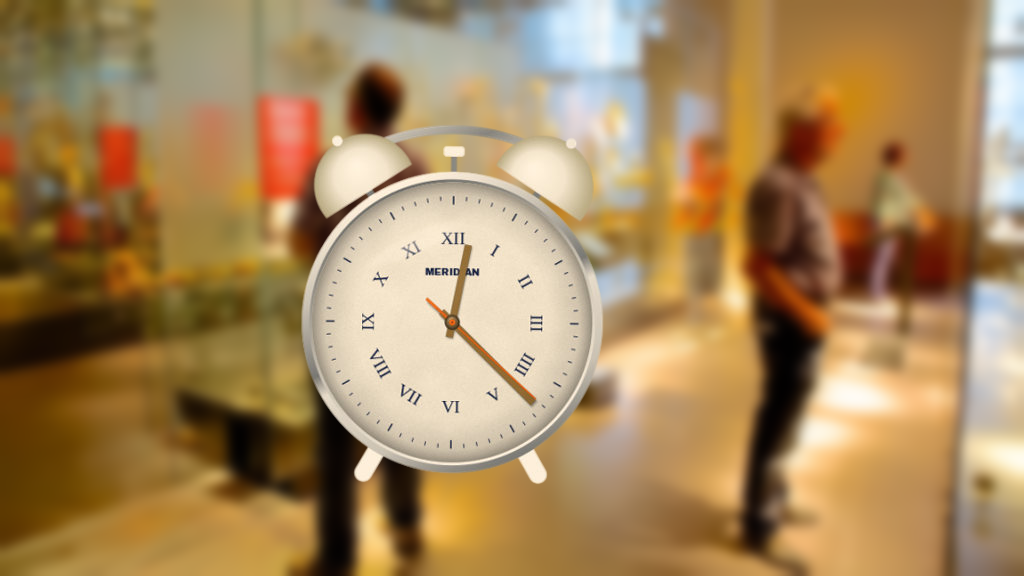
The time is 12:22:22
